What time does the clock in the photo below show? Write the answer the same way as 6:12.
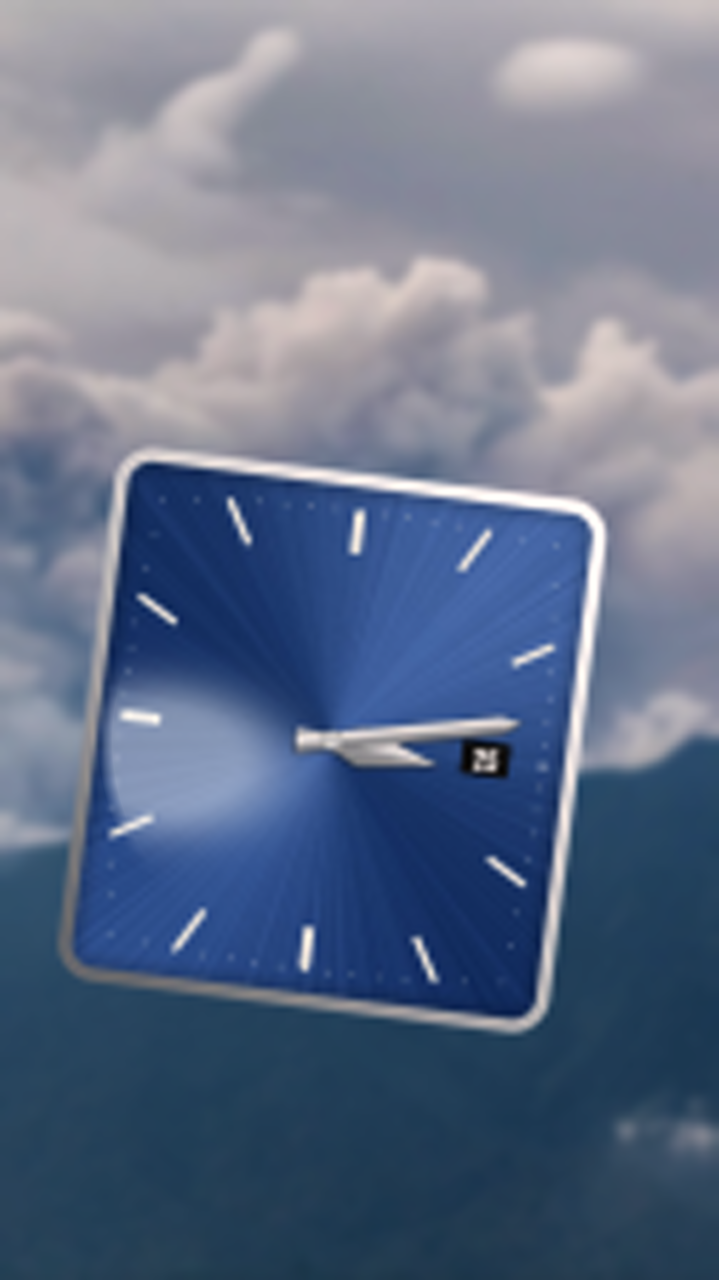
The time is 3:13
